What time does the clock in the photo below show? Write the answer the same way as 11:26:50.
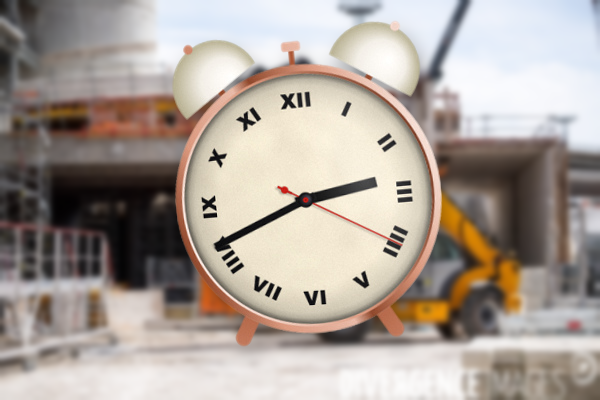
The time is 2:41:20
